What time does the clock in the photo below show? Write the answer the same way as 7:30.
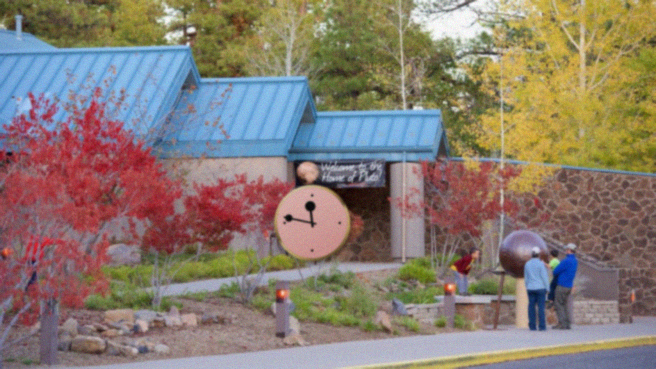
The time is 11:47
